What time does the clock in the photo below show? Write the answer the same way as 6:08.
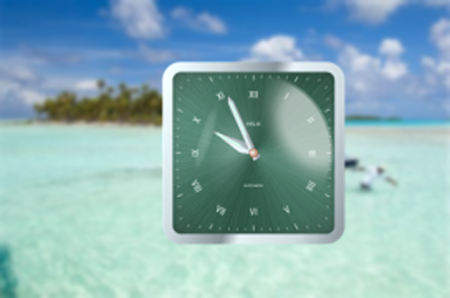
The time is 9:56
